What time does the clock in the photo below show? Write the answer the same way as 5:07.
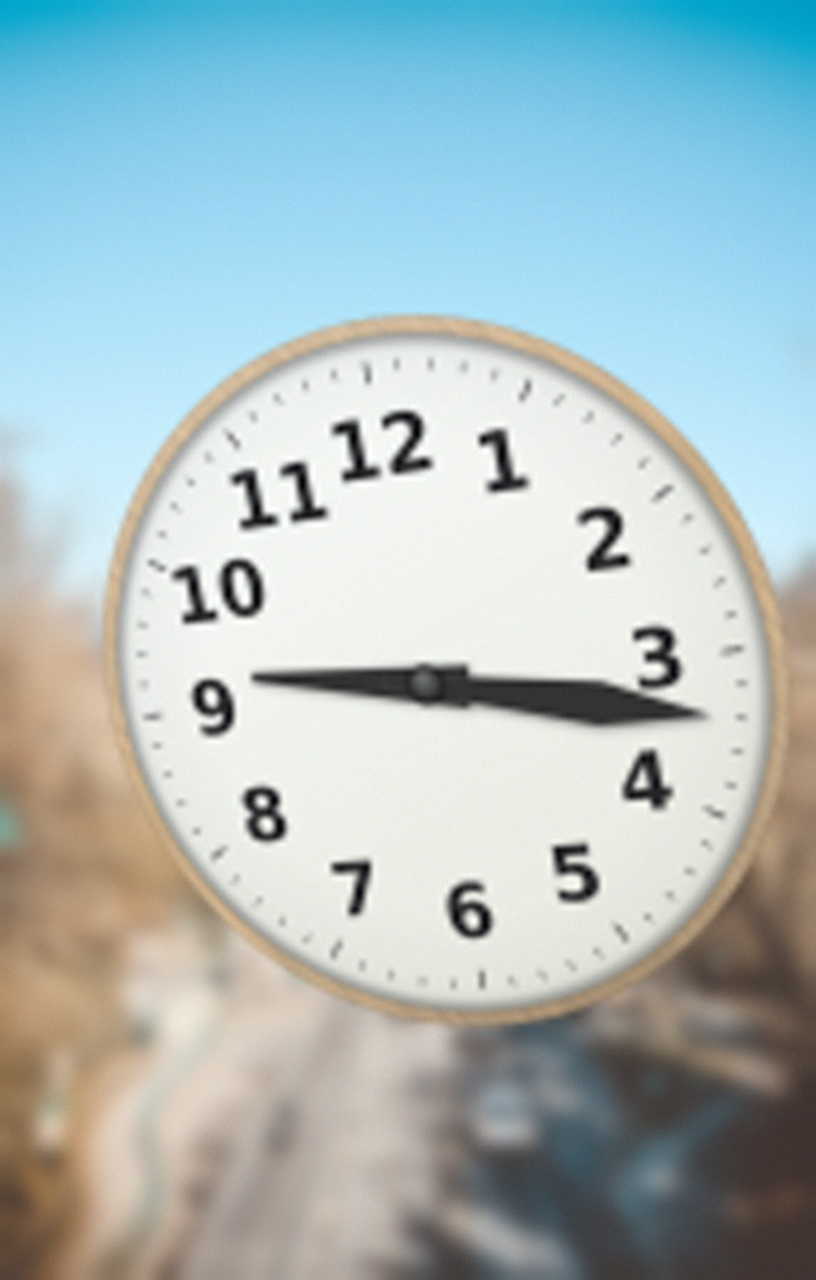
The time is 9:17
